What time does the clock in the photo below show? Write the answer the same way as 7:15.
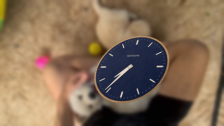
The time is 7:36
